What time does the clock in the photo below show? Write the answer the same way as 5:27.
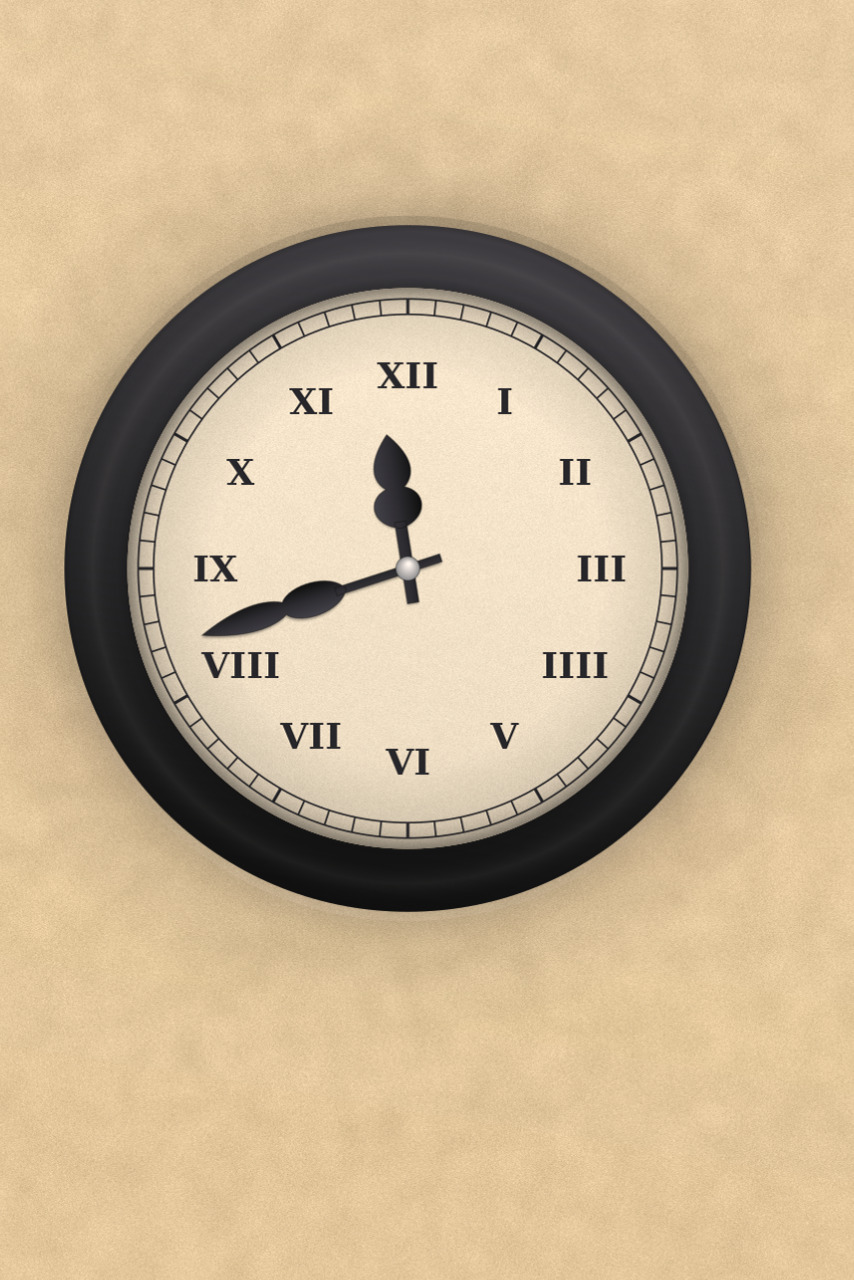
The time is 11:42
